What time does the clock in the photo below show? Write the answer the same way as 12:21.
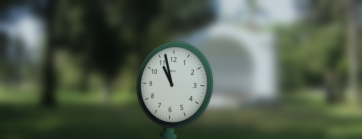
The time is 10:57
